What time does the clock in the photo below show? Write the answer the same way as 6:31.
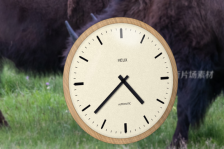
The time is 4:38
